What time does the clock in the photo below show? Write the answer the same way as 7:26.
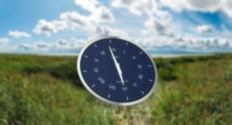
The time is 5:59
